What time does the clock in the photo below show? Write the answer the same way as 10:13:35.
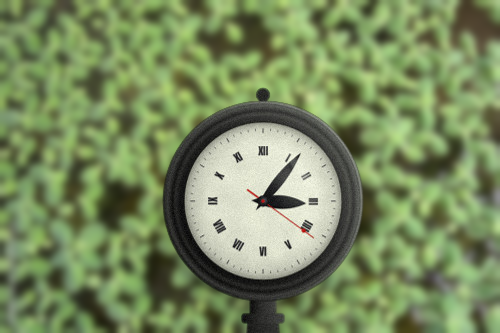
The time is 3:06:21
